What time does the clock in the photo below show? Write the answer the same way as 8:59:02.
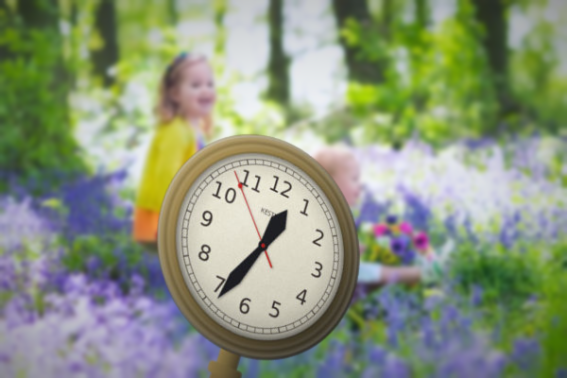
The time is 12:33:53
